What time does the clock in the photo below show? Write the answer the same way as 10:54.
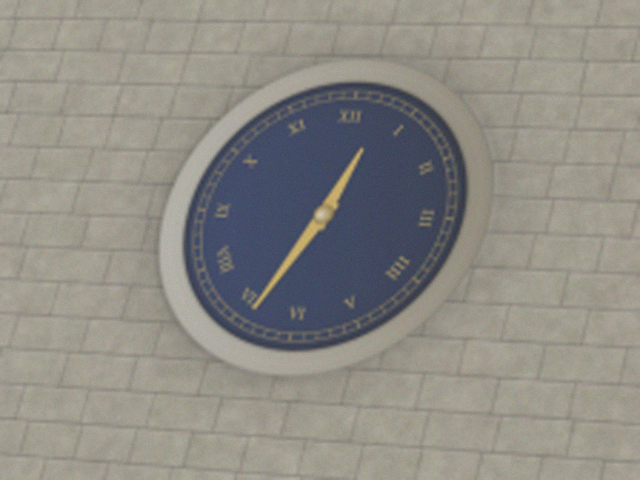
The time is 12:34
